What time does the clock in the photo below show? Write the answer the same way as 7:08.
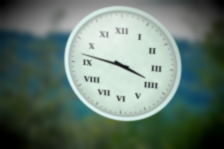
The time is 3:47
